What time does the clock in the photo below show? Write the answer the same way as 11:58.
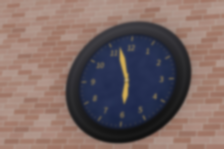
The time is 5:57
